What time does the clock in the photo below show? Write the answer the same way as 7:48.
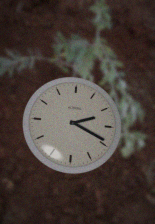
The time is 2:19
